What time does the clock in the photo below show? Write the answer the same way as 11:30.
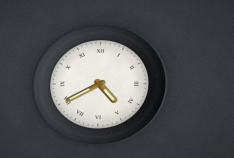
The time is 4:40
